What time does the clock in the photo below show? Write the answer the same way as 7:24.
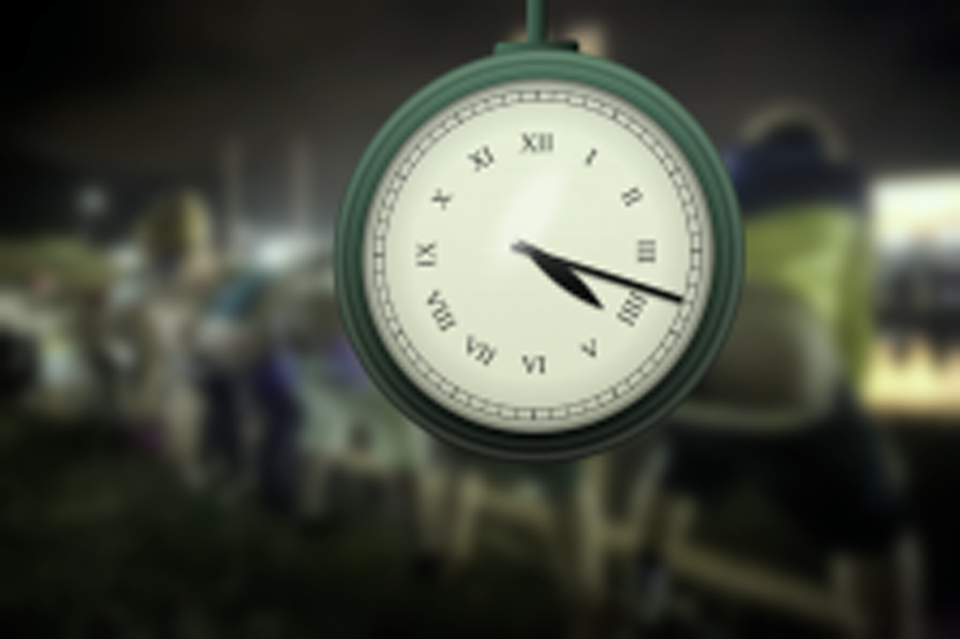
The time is 4:18
